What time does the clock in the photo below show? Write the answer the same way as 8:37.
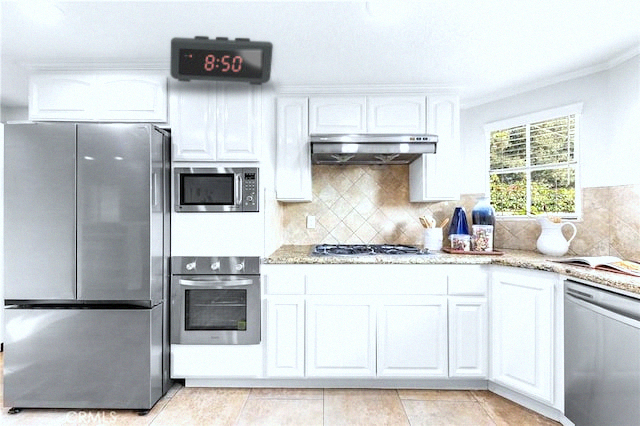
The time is 8:50
